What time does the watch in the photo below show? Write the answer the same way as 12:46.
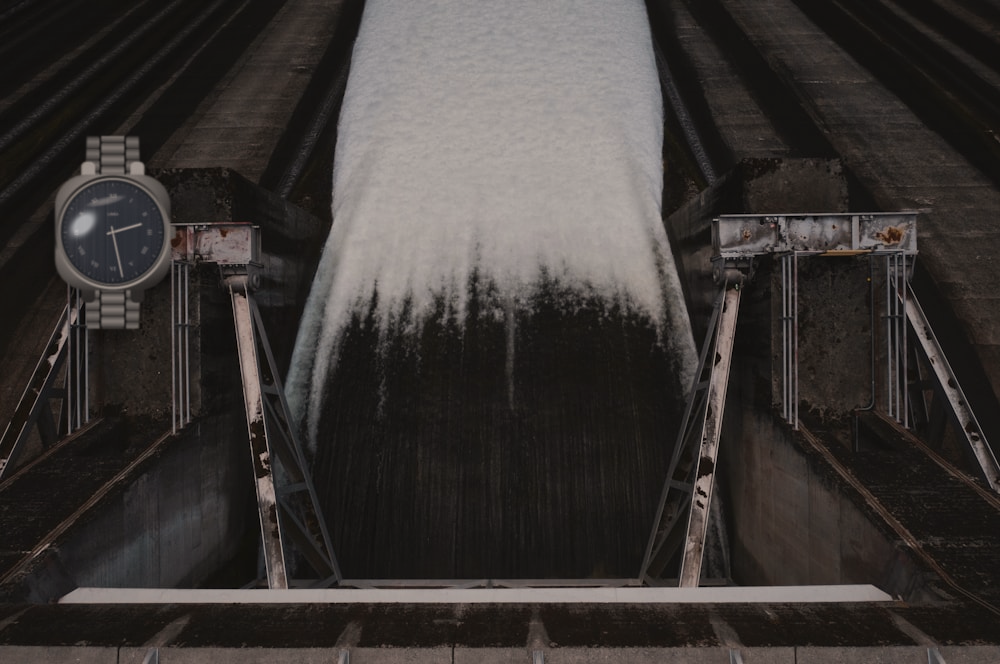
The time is 2:28
